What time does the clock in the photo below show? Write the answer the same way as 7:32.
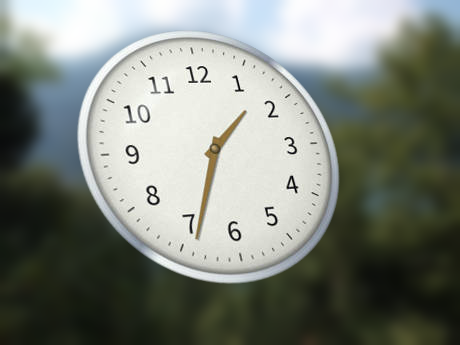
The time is 1:34
